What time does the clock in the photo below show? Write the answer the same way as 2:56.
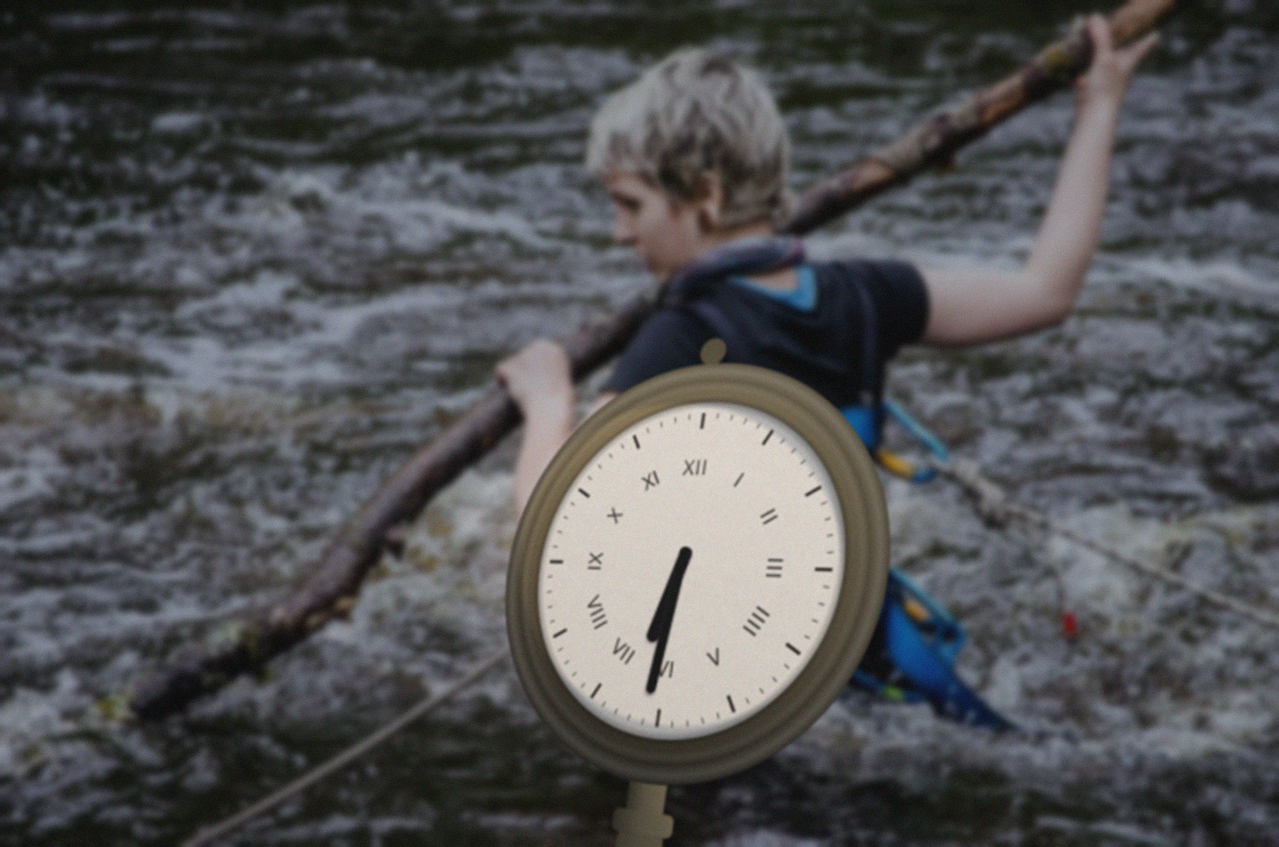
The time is 6:31
